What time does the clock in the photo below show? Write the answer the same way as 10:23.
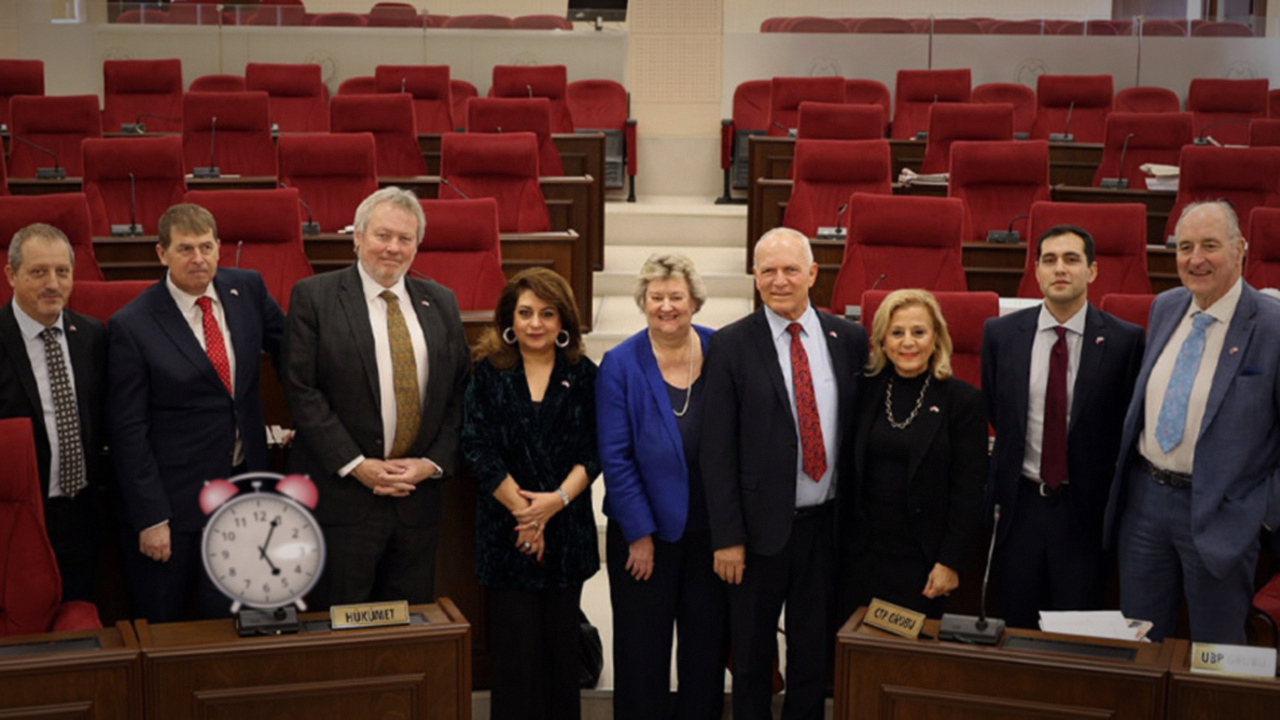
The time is 5:04
